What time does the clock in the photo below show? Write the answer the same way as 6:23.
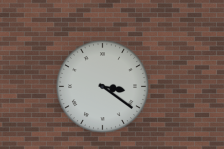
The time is 3:21
